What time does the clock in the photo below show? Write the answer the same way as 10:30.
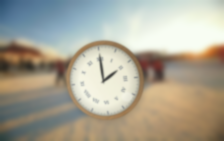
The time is 2:00
